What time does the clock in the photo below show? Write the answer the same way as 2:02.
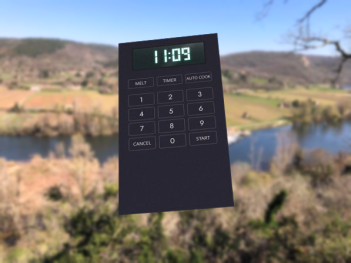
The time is 11:09
